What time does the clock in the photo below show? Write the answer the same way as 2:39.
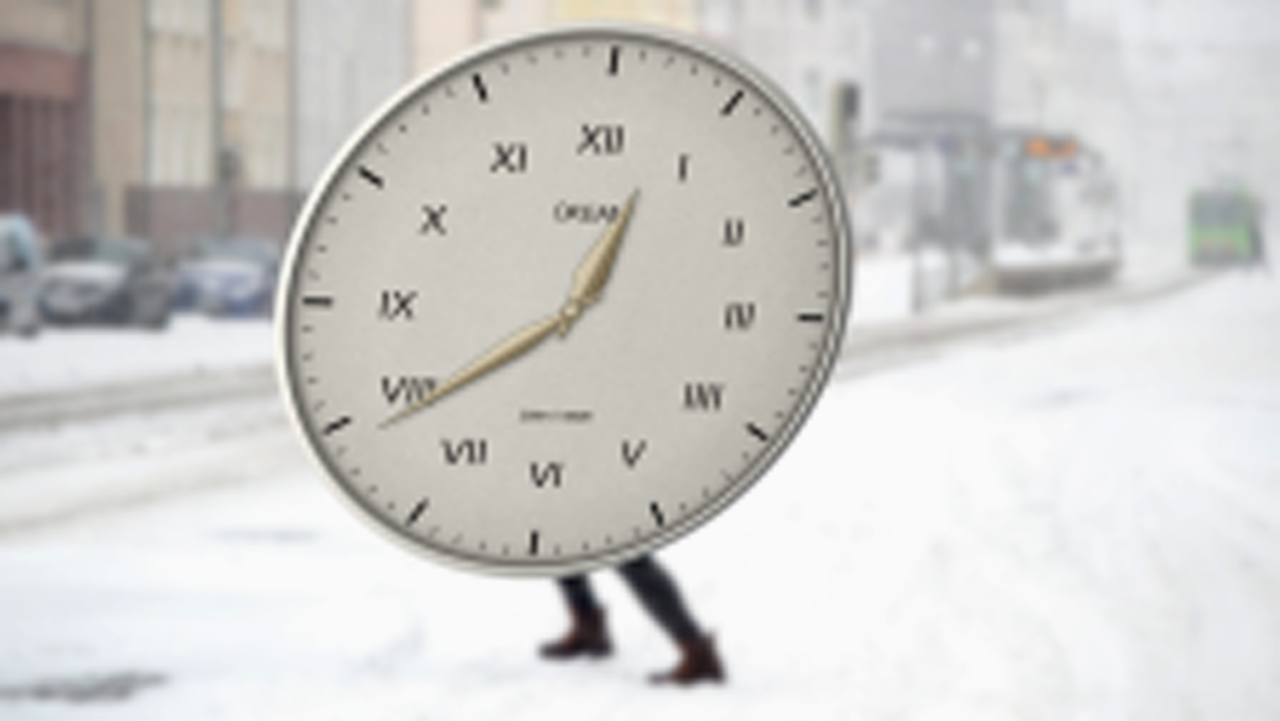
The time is 12:39
